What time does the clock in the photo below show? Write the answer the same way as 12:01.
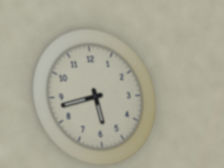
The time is 5:43
